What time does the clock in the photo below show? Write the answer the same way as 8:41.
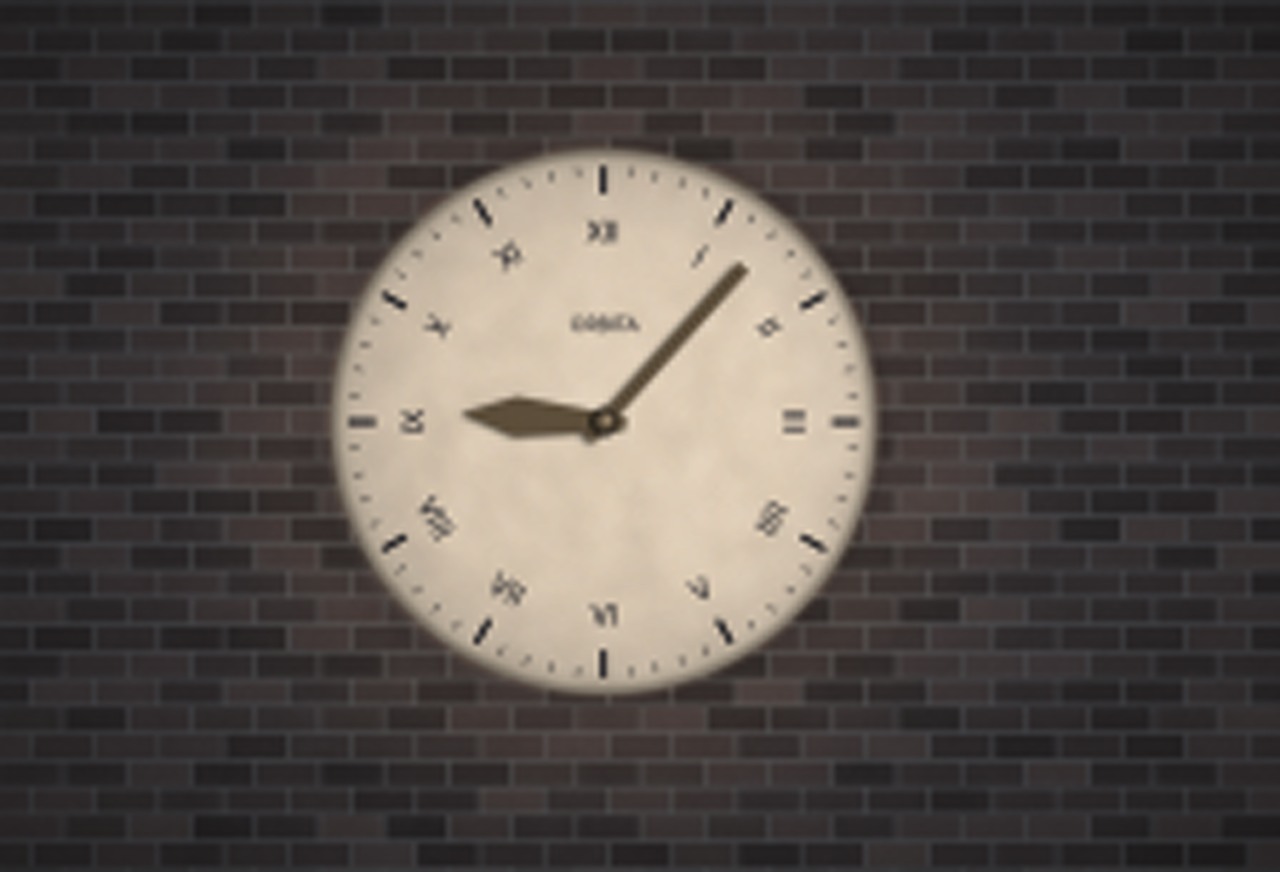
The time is 9:07
